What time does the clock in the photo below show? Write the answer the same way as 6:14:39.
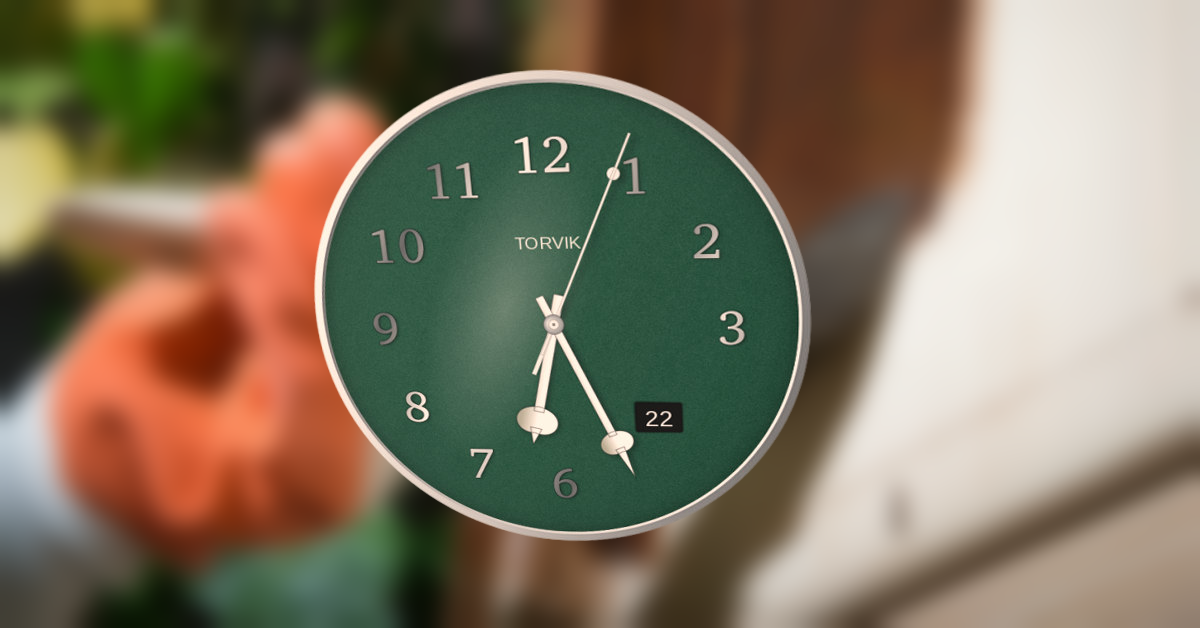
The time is 6:26:04
